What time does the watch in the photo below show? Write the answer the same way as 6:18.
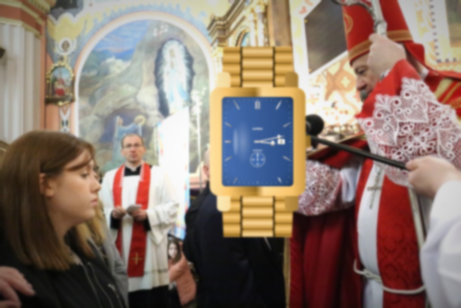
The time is 3:13
